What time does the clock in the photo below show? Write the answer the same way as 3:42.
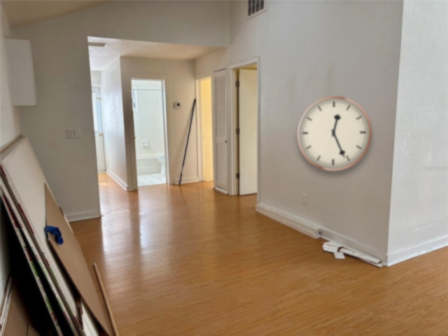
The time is 12:26
